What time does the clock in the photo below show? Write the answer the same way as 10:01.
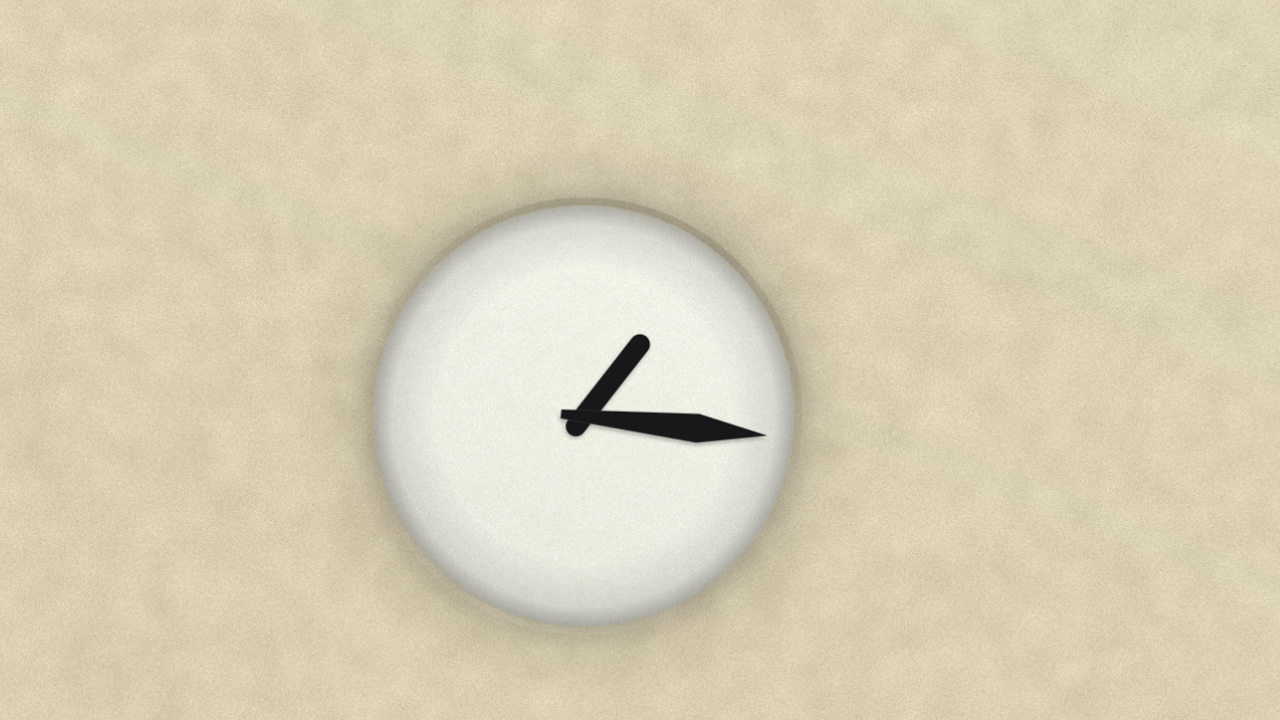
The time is 1:16
